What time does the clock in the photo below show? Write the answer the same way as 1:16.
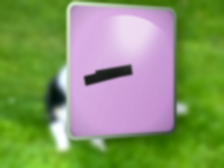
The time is 8:43
